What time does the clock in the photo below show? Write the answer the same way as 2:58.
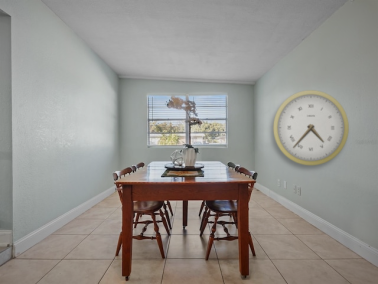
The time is 4:37
